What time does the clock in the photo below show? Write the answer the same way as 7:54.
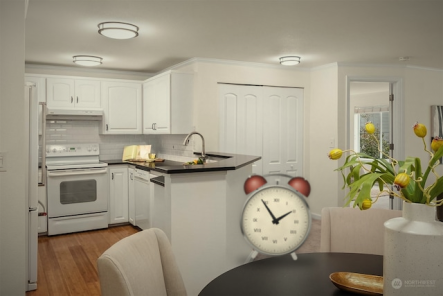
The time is 1:54
